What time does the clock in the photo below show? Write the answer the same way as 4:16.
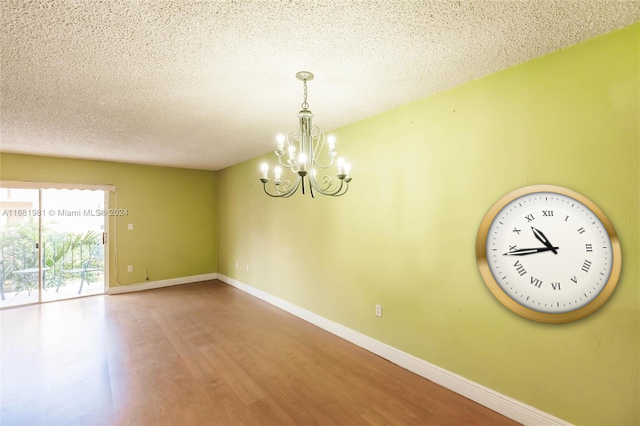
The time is 10:44
